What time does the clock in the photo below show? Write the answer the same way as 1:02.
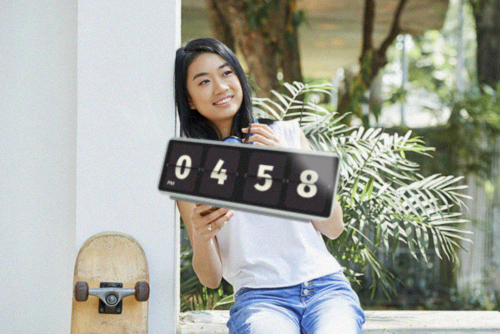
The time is 4:58
